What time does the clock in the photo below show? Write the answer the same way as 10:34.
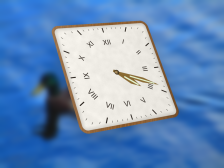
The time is 4:19
